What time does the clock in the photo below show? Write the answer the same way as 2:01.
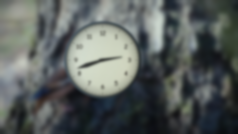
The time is 2:42
